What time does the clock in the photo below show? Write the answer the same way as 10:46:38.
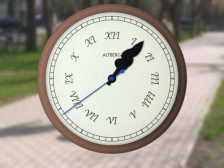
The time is 1:06:39
